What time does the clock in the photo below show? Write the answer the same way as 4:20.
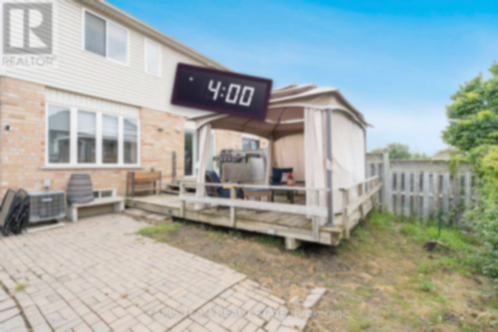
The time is 4:00
